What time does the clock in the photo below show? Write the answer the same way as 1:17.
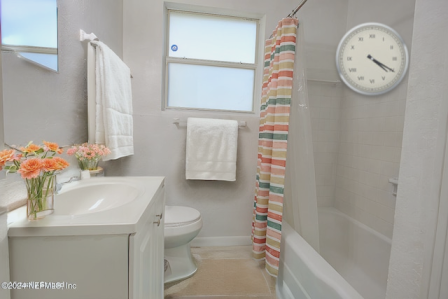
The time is 4:20
